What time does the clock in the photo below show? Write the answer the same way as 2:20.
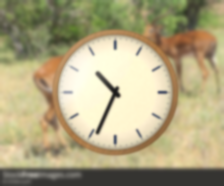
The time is 10:34
